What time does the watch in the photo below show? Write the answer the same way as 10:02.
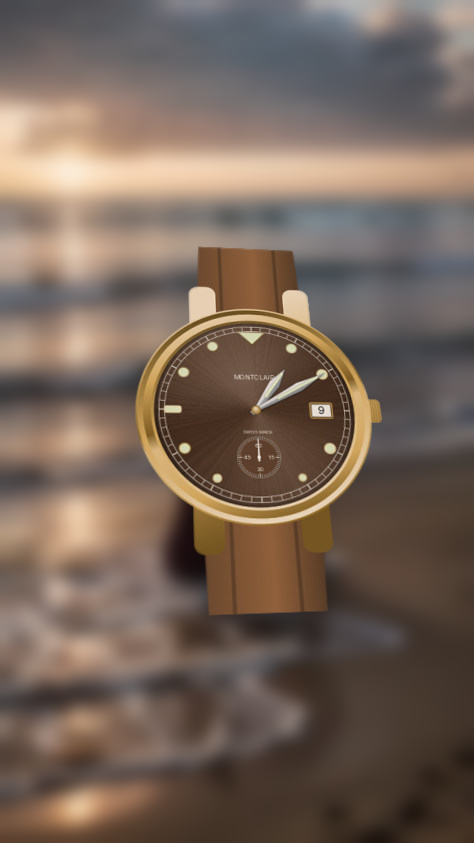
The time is 1:10
